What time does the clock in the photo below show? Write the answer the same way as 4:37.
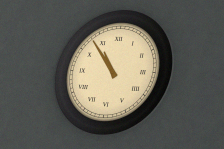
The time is 10:53
